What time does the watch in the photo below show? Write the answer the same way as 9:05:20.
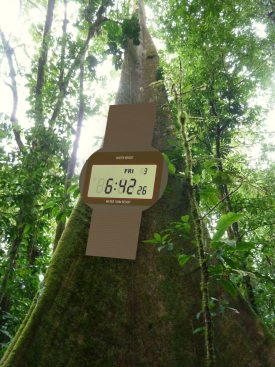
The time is 6:42:26
